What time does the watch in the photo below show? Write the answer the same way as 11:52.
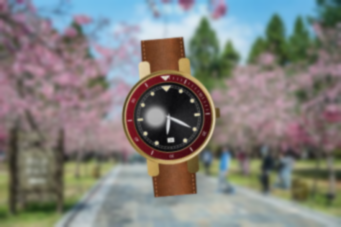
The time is 6:20
